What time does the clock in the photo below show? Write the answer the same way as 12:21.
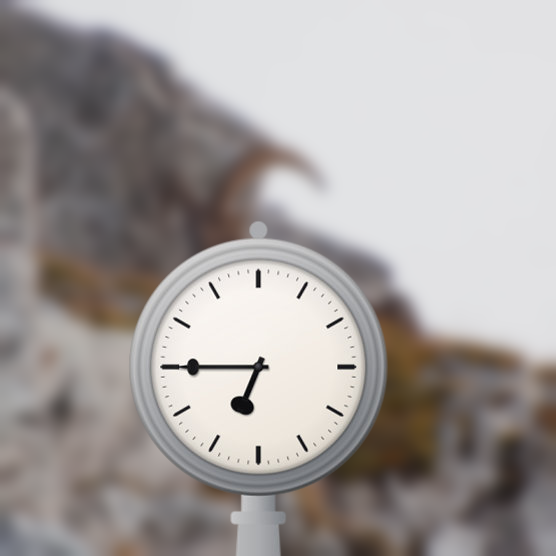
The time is 6:45
